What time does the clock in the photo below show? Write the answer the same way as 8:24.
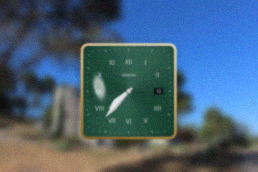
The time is 7:37
